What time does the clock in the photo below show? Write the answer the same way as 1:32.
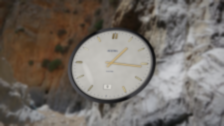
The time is 1:16
